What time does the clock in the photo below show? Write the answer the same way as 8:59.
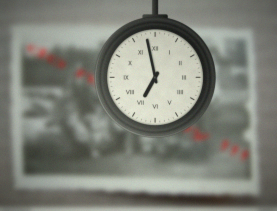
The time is 6:58
